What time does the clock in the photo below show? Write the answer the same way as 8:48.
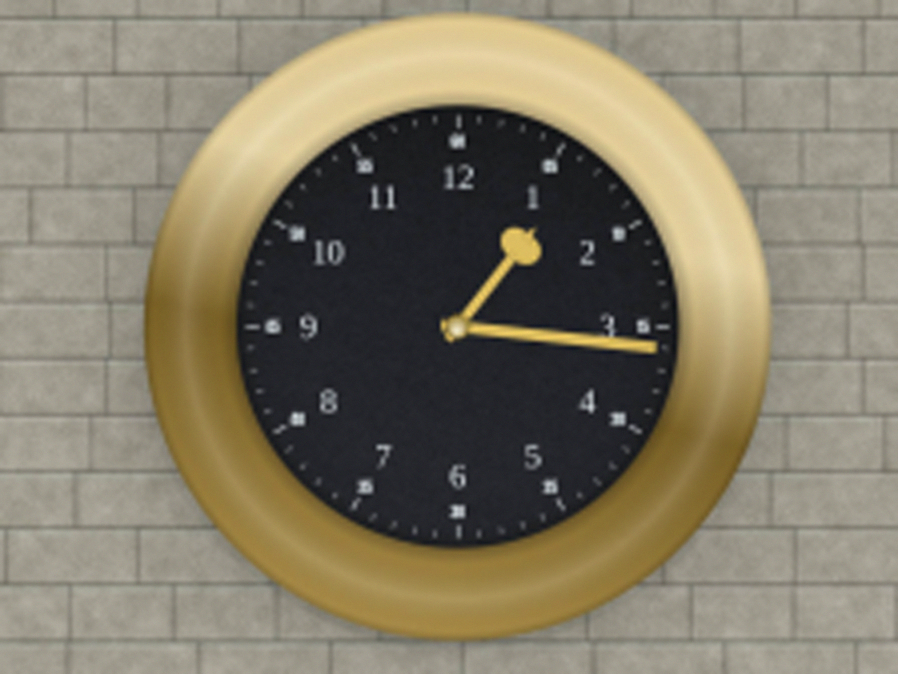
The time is 1:16
